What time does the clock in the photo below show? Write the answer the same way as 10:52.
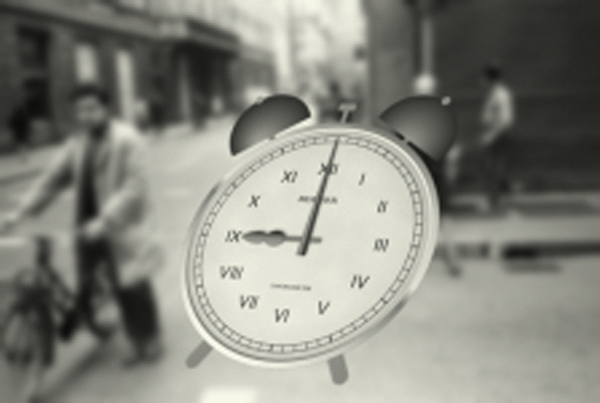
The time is 9:00
